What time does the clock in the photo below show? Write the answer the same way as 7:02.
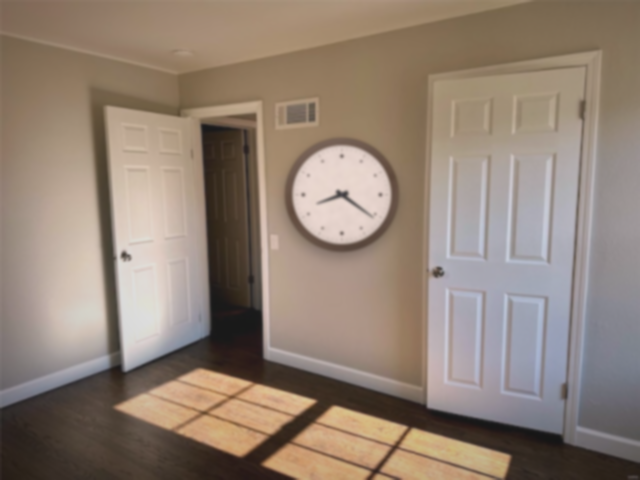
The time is 8:21
